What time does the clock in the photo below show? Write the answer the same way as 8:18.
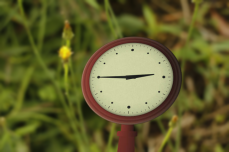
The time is 2:45
